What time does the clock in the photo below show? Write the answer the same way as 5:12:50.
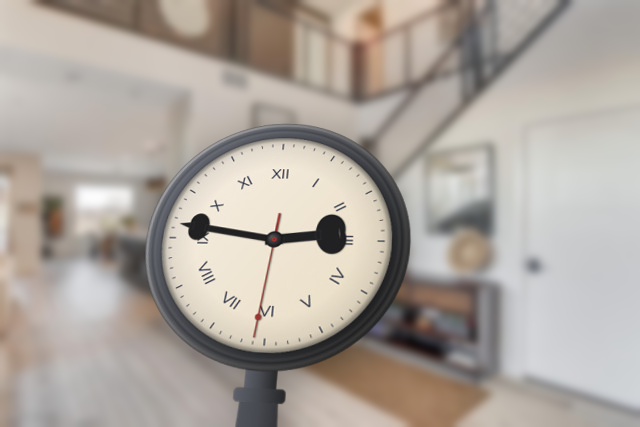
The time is 2:46:31
